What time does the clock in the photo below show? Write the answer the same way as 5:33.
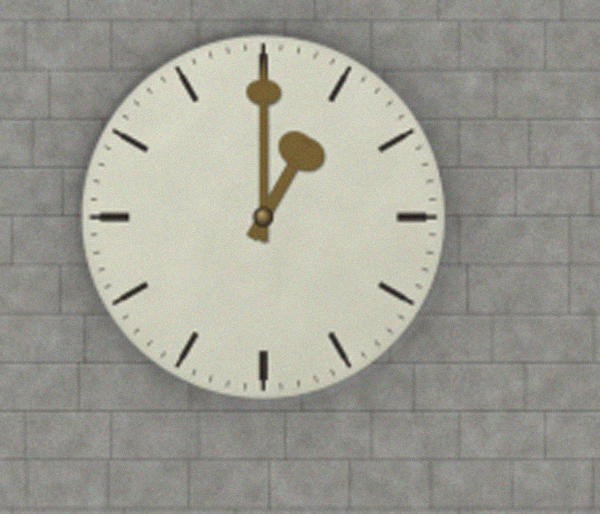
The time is 1:00
